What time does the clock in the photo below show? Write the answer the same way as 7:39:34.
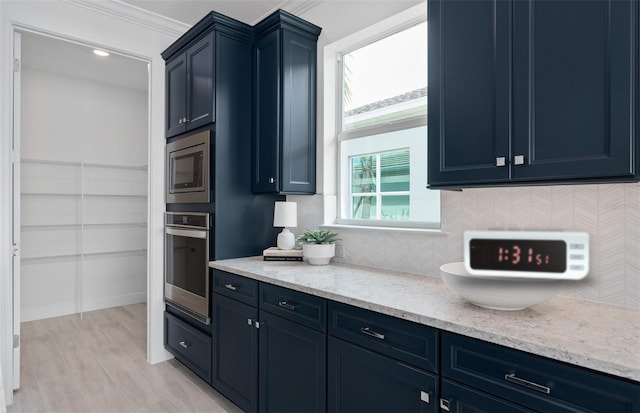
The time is 1:31:51
